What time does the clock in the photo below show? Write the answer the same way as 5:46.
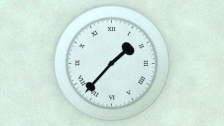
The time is 1:37
